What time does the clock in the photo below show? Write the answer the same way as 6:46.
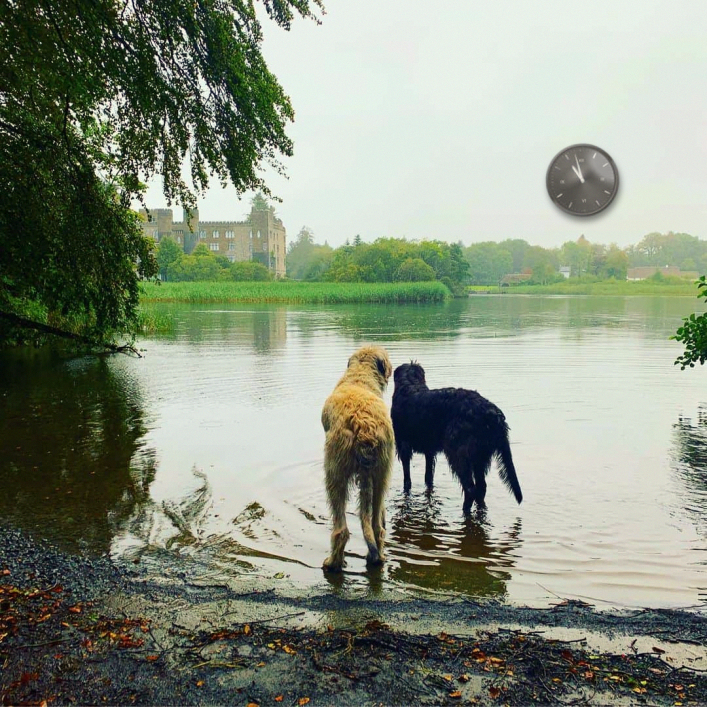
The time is 10:58
